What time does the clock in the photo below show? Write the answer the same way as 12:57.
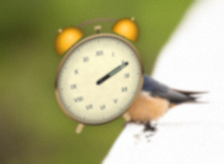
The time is 2:11
